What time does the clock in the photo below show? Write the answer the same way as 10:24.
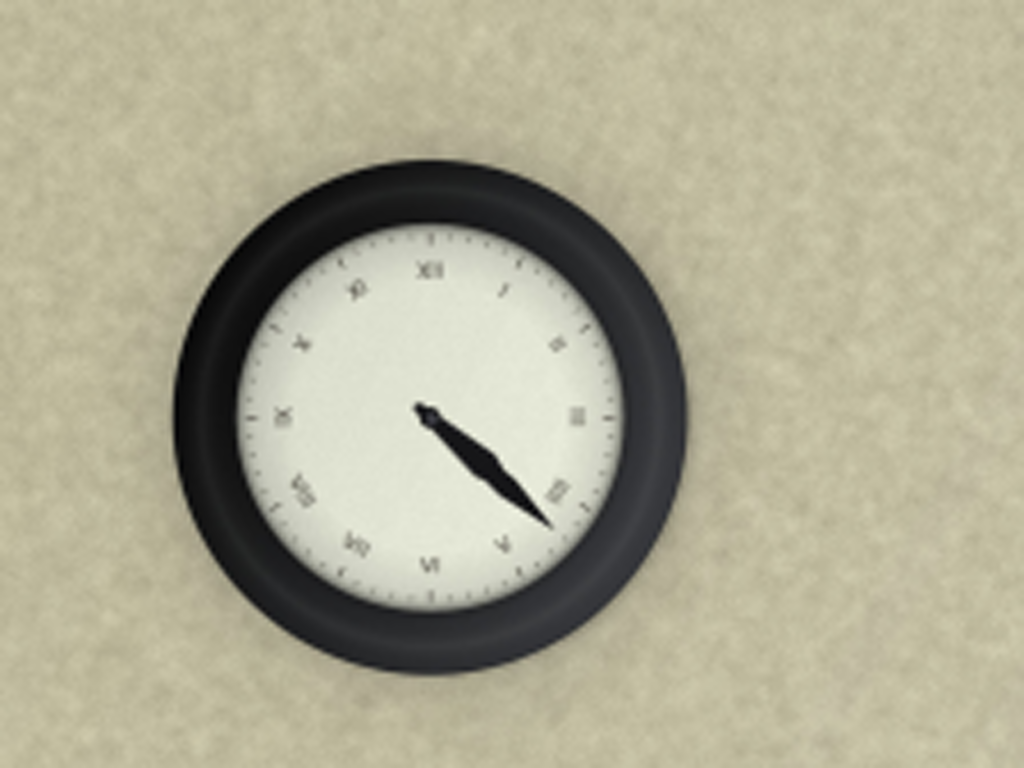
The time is 4:22
